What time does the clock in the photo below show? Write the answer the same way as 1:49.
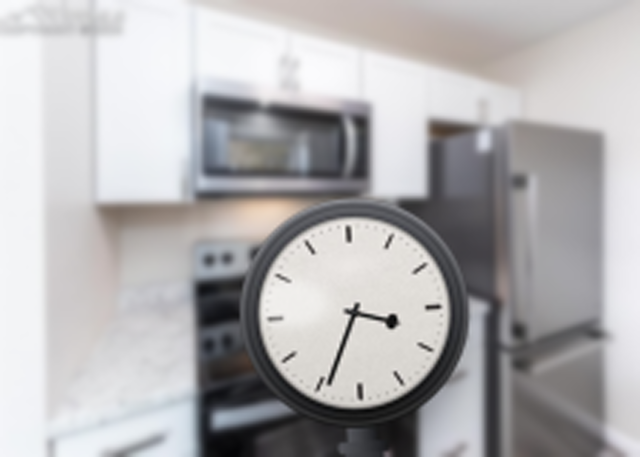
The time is 3:34
